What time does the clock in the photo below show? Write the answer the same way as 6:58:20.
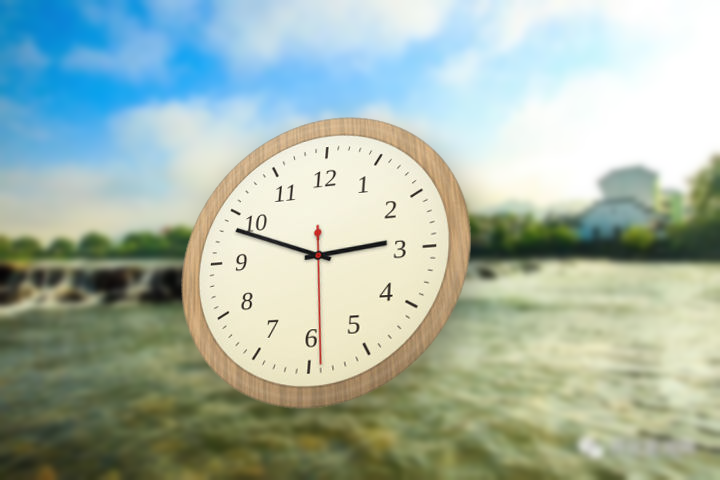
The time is 2:48:29
